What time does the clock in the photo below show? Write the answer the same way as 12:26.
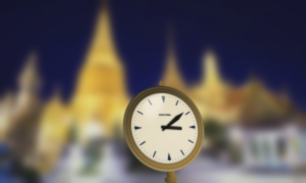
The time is 3:09
